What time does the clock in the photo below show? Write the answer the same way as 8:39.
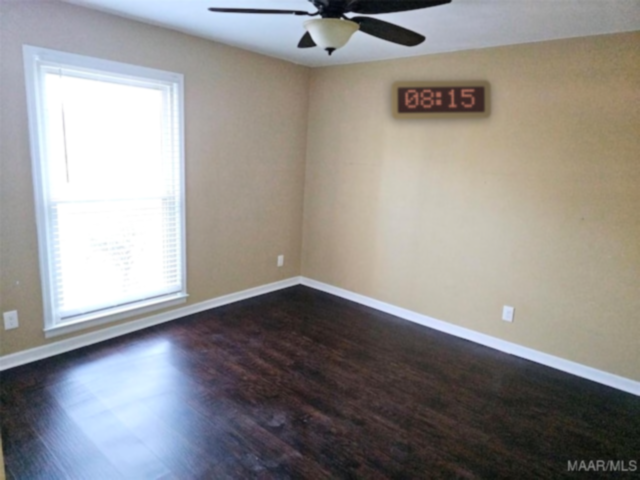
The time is 8:15
